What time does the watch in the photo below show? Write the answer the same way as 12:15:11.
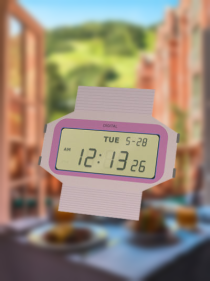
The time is 12:13:26
